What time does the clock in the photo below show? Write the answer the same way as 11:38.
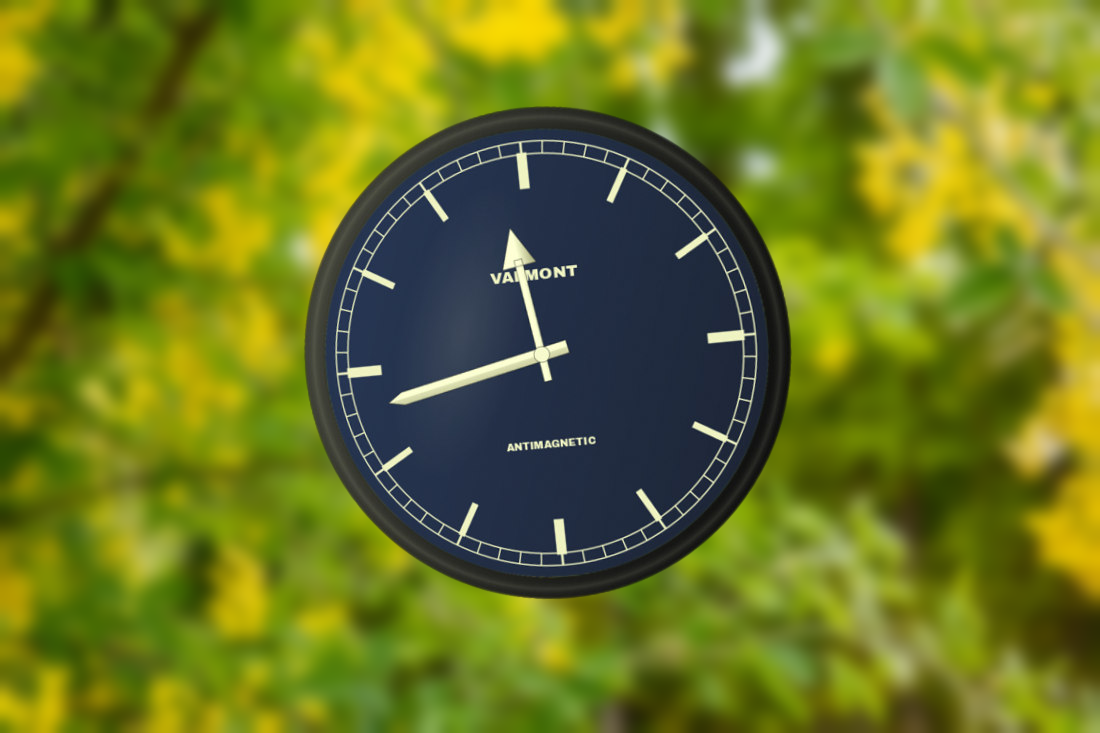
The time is 11:43
